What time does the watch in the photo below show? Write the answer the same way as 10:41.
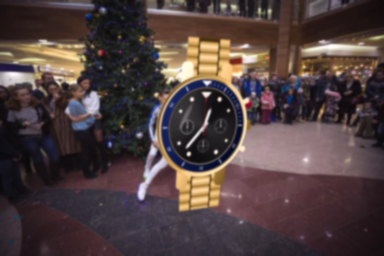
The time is 12:37
